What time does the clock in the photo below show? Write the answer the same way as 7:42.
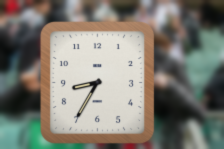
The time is 8:35
